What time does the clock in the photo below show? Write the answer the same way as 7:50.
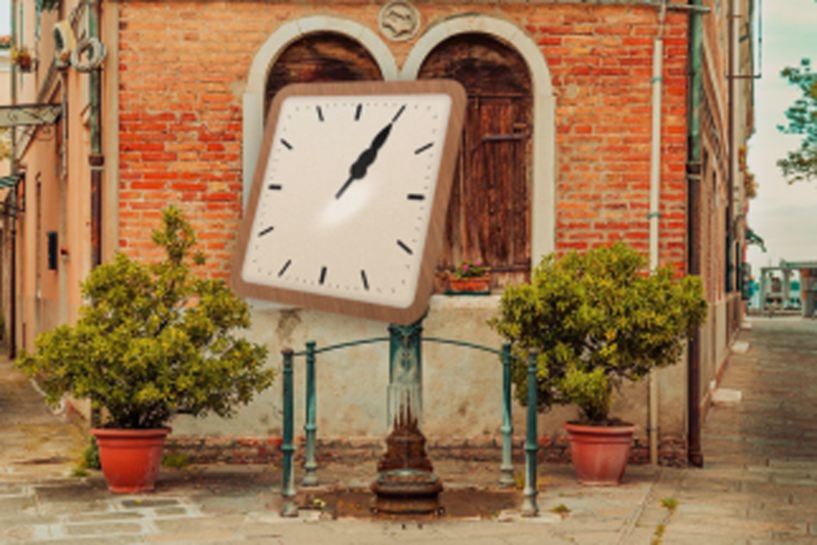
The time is 1:05
